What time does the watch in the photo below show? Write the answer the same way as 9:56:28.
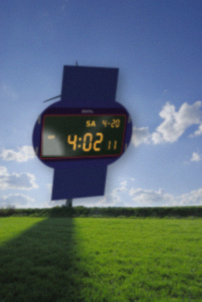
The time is 4:02:11
